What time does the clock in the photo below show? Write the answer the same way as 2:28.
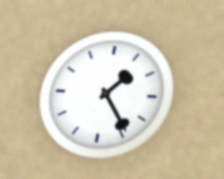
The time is 1:24
